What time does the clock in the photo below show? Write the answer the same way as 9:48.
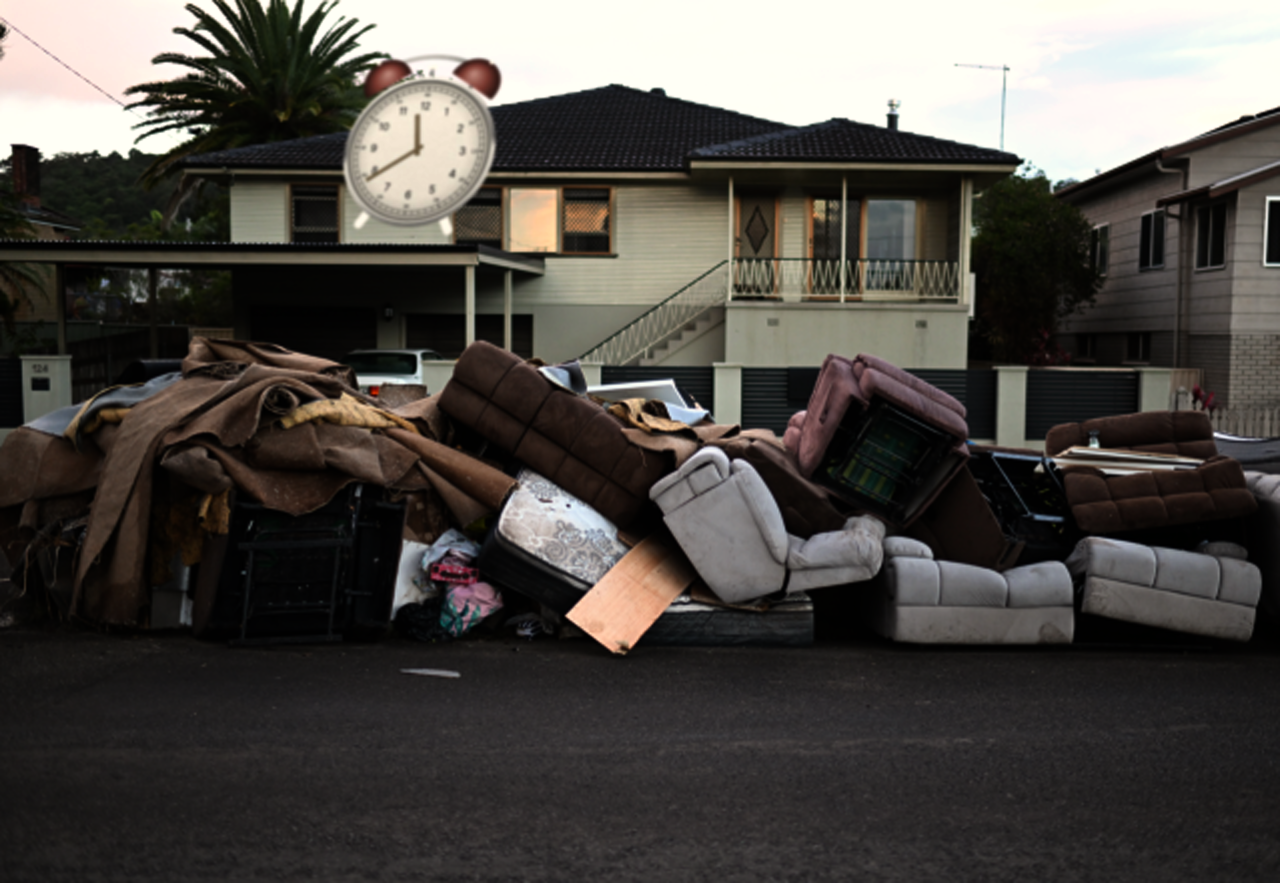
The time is 11:39
